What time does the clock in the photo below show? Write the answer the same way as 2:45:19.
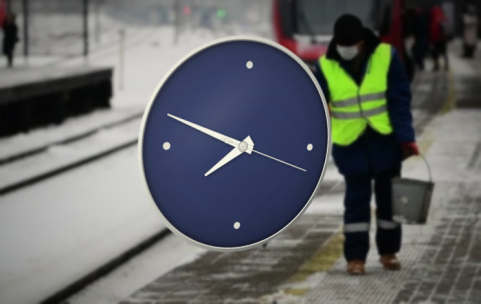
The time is 7:48:18
